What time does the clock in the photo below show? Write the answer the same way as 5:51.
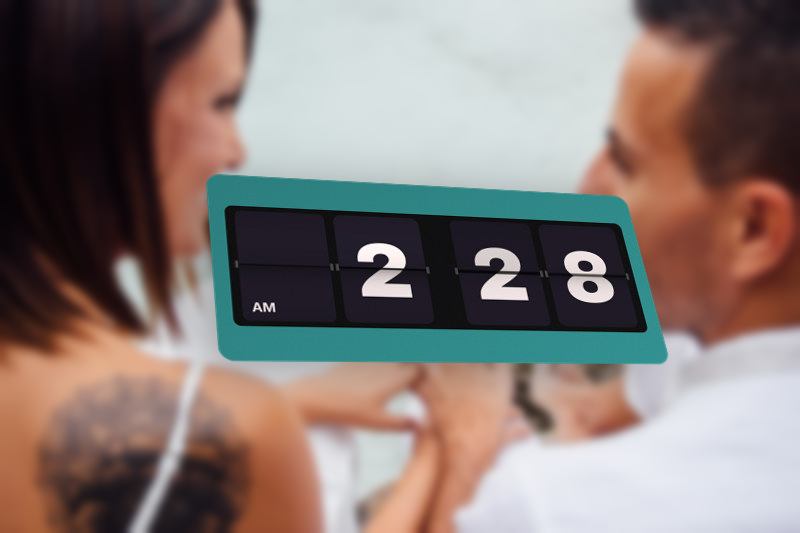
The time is 2:28
